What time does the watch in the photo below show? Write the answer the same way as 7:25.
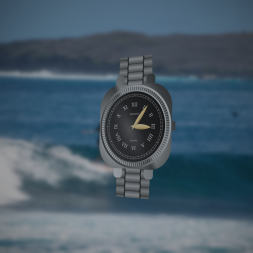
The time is 3:06
